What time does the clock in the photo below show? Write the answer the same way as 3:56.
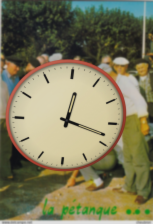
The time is 12:18
